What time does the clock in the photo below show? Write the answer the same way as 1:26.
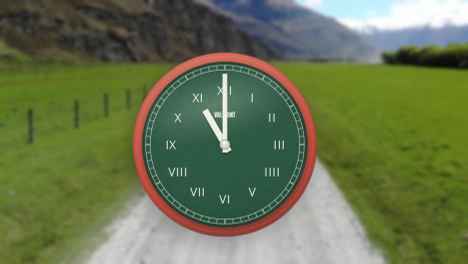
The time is 11:00
